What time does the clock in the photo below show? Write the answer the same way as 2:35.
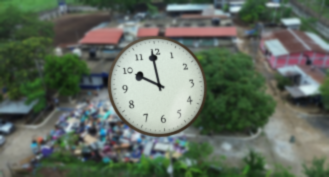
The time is 9:59
